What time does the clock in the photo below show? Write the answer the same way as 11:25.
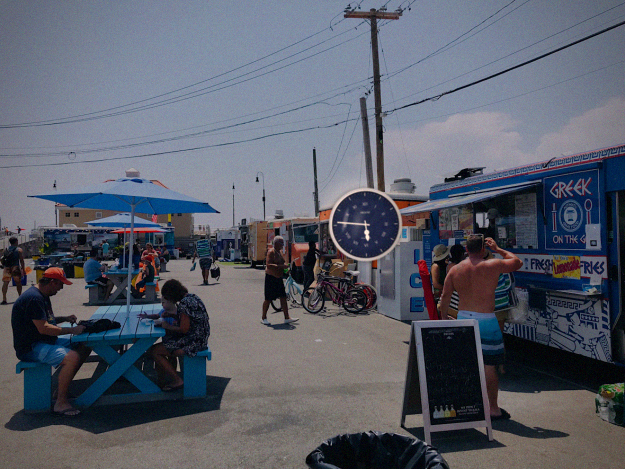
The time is 5:46
